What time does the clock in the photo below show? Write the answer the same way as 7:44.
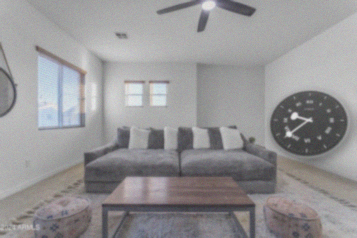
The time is 9:38
